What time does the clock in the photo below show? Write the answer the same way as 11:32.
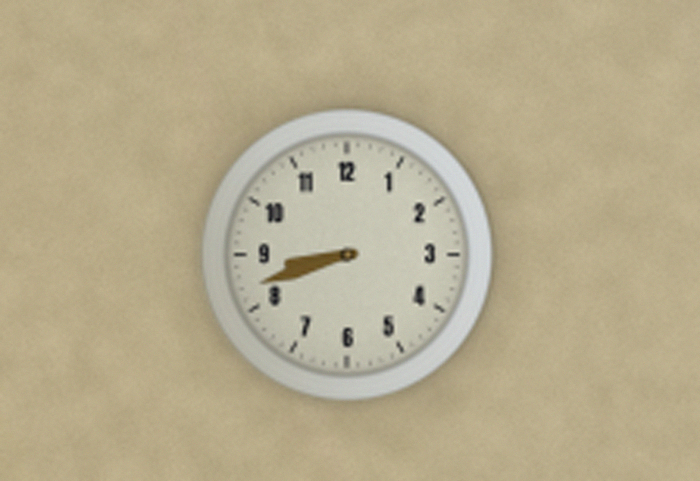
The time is 8:42
